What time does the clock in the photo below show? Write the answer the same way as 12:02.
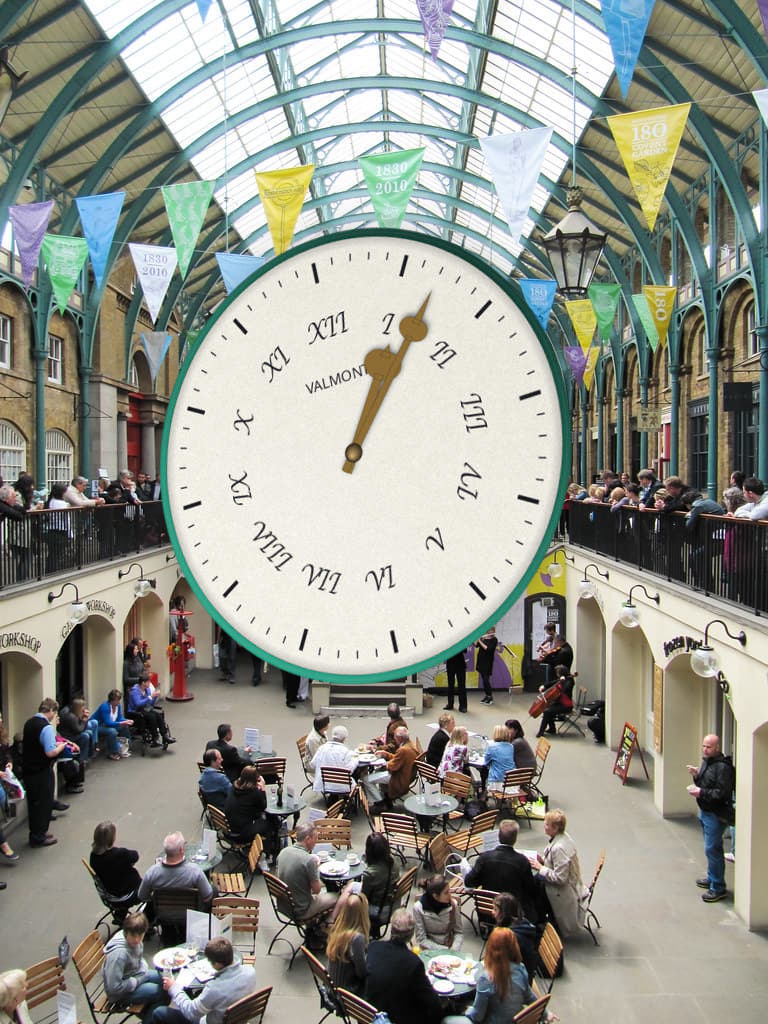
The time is 1:07
